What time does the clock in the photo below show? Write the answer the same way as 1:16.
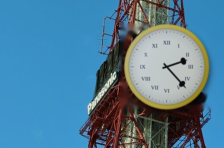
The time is 2:23
